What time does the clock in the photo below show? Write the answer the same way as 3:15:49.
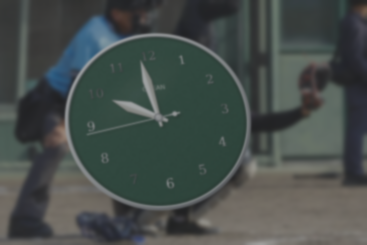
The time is 9:58:44
